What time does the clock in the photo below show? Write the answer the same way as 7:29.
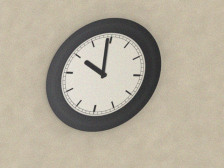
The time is 9:59
